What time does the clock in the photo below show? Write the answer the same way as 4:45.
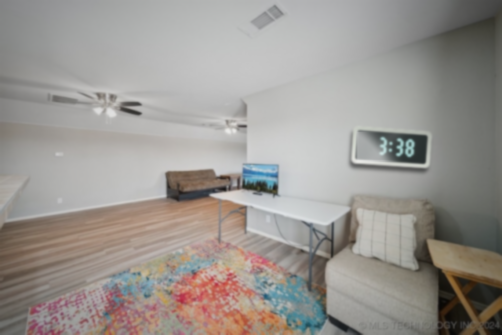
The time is 3:38
